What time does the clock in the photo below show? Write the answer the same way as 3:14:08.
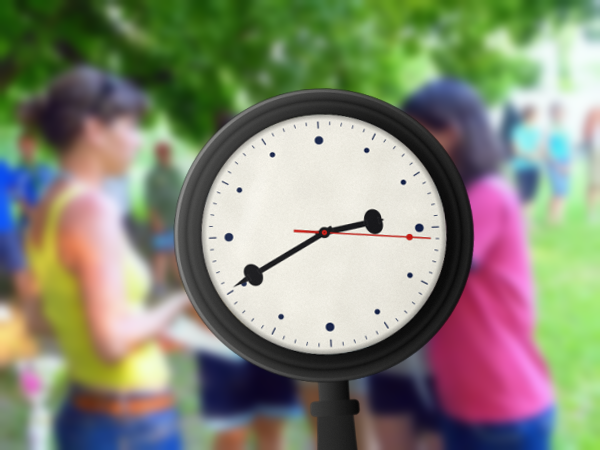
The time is 2:40:16
